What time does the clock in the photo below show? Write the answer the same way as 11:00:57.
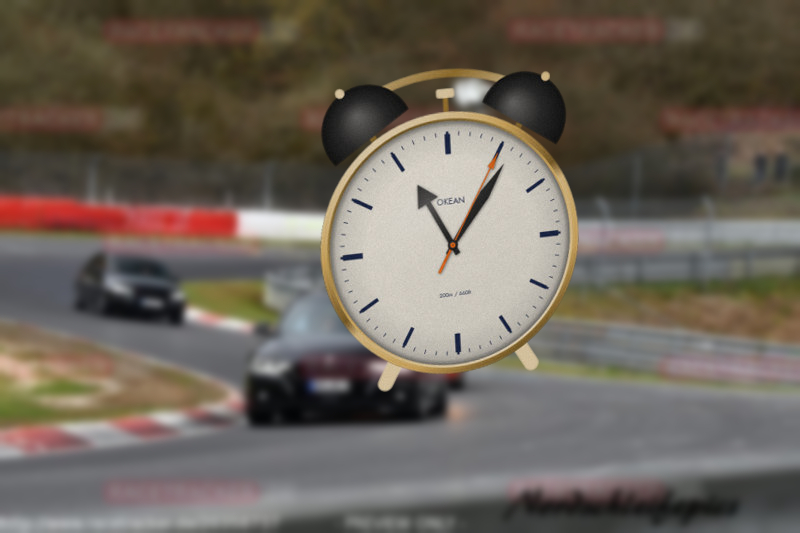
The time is 11:06:05
